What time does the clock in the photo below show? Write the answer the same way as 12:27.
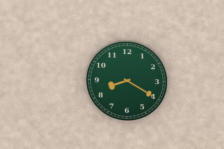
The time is 8:20
